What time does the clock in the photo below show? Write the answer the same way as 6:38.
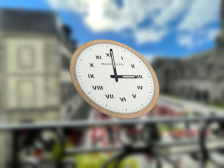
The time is 3:01
